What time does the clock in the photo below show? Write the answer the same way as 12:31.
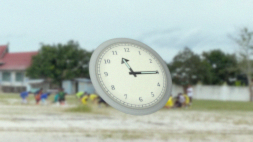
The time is 11:15
